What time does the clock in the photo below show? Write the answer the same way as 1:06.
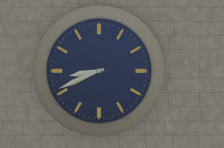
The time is 8:41
